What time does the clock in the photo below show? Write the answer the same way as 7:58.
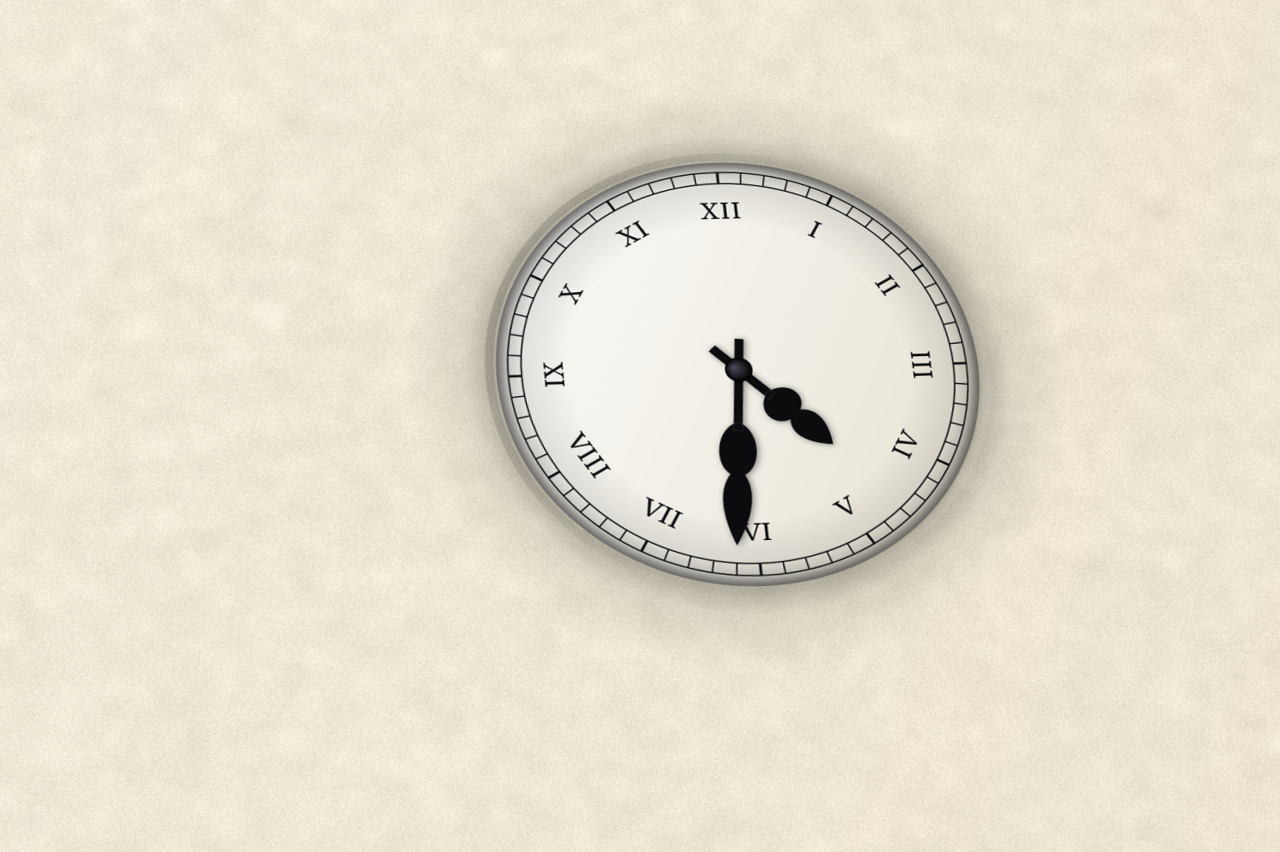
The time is 4:31
